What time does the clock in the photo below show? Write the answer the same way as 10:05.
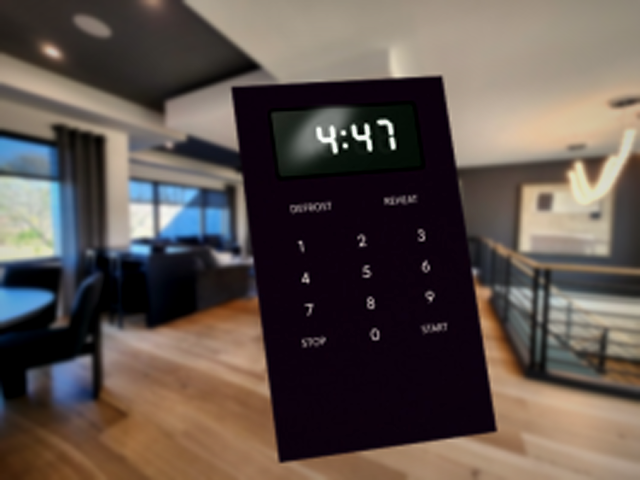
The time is 4:47
